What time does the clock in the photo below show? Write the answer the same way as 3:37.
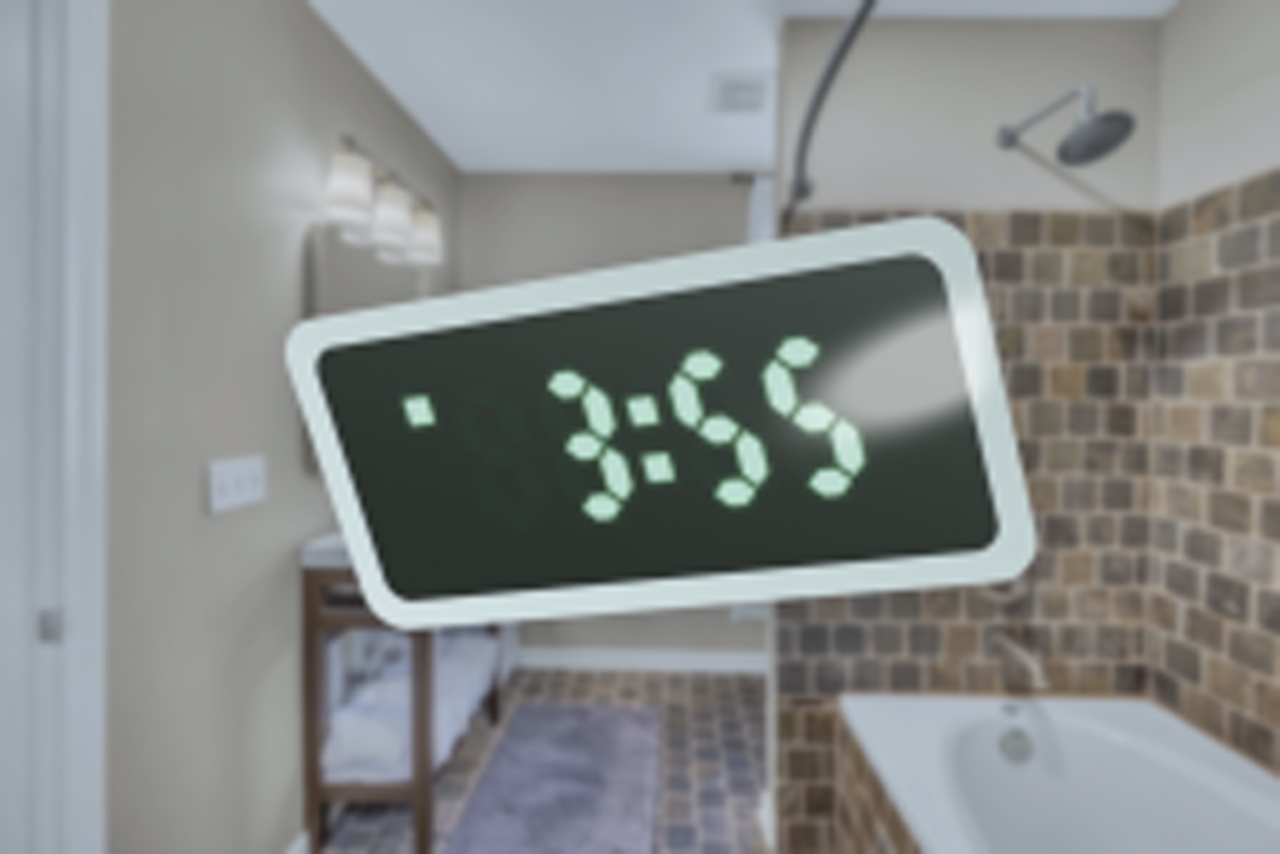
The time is 3:55
